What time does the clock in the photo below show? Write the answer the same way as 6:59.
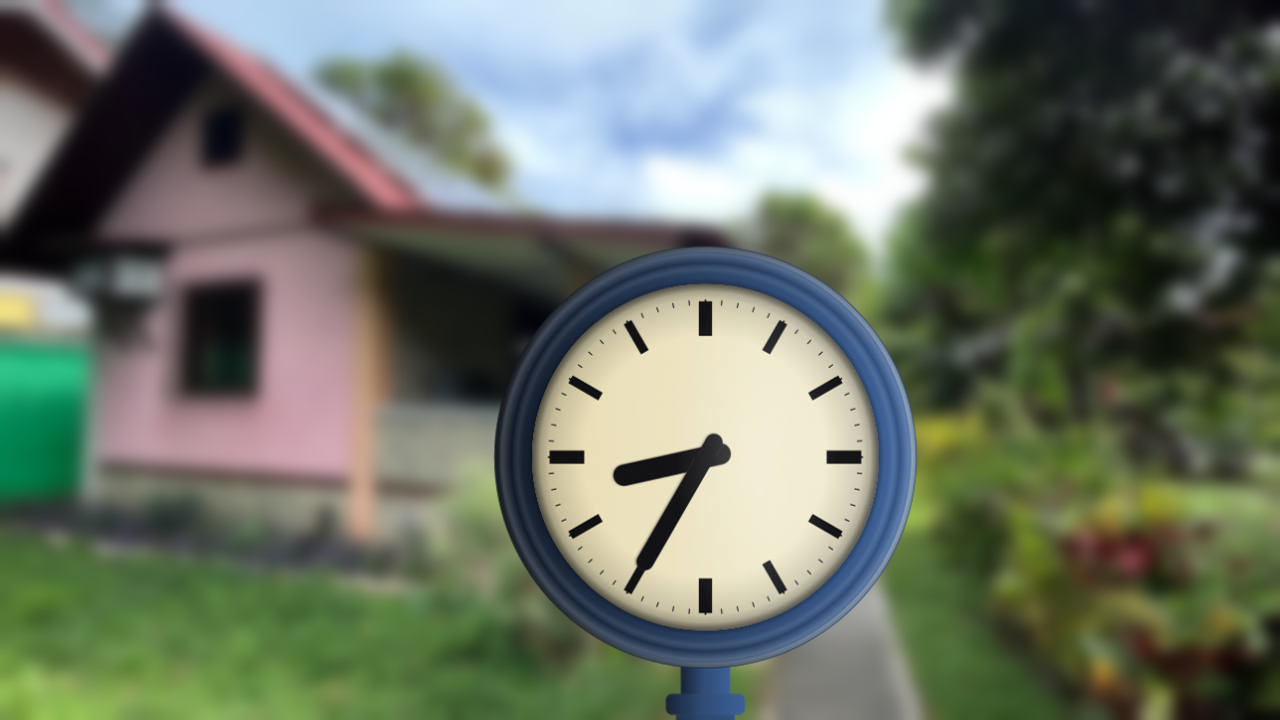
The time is 8:35
